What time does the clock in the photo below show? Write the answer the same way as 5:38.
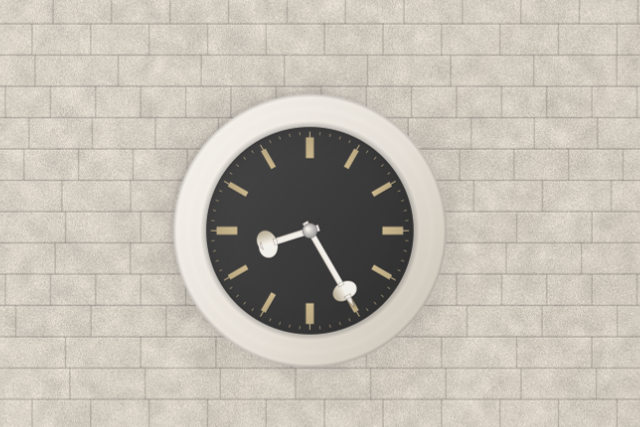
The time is 8:25
